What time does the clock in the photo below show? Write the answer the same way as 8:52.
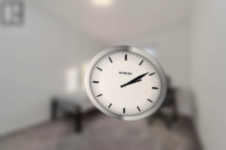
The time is 2:09
